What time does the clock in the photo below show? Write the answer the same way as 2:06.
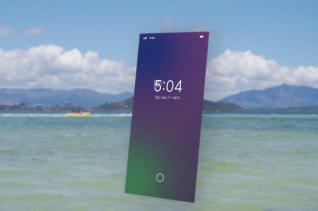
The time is 5:04
